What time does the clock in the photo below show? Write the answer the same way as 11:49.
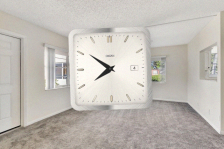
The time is 7:51
